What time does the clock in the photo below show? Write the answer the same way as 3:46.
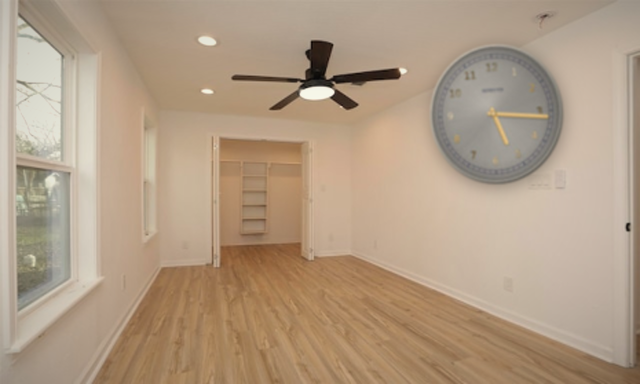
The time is 5:16
